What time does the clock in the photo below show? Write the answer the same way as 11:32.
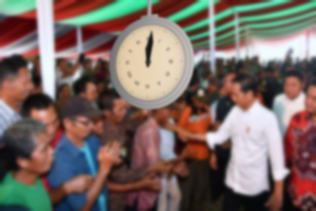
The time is 12:01
